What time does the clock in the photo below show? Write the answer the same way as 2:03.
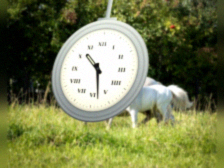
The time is 10:28
